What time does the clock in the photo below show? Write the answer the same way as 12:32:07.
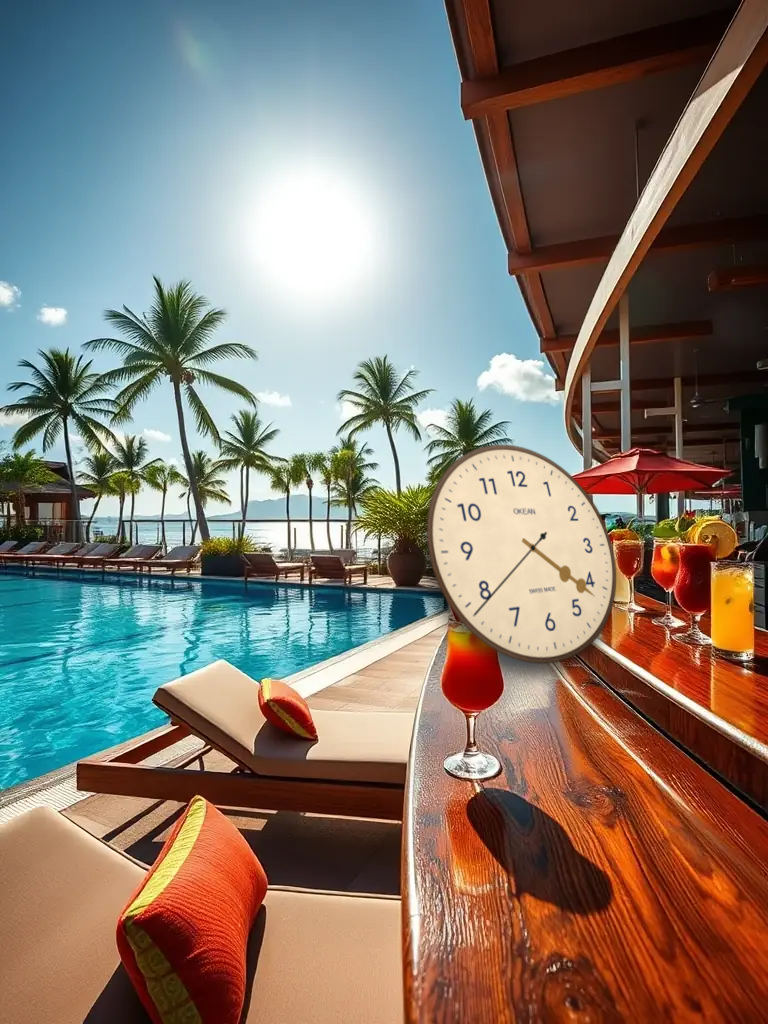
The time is 4:21:39
